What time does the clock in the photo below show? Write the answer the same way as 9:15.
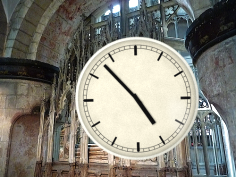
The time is 4:53
